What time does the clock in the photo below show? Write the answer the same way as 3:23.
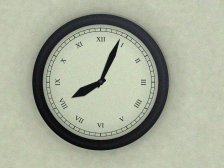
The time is 8:04
